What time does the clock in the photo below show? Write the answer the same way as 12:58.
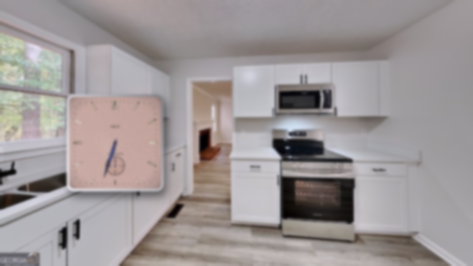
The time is 6:33
